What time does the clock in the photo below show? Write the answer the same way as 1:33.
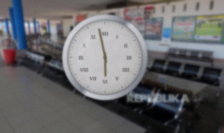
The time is 5:58
